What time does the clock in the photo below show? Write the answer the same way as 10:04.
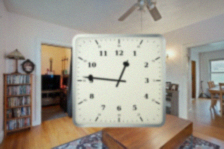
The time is 12:46
